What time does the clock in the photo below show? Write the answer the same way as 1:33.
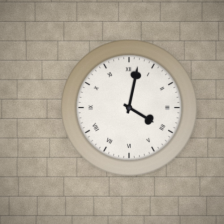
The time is 4:02
